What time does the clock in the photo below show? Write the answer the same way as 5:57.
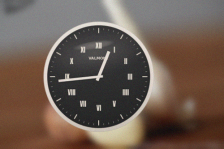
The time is 12:44
